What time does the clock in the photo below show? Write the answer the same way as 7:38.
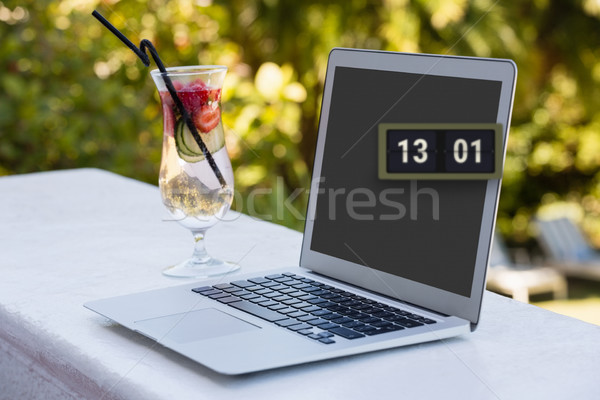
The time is 13:01
